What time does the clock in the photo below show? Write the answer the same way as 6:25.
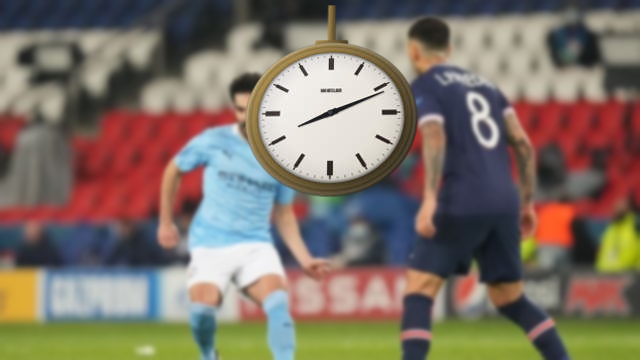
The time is 8:11
